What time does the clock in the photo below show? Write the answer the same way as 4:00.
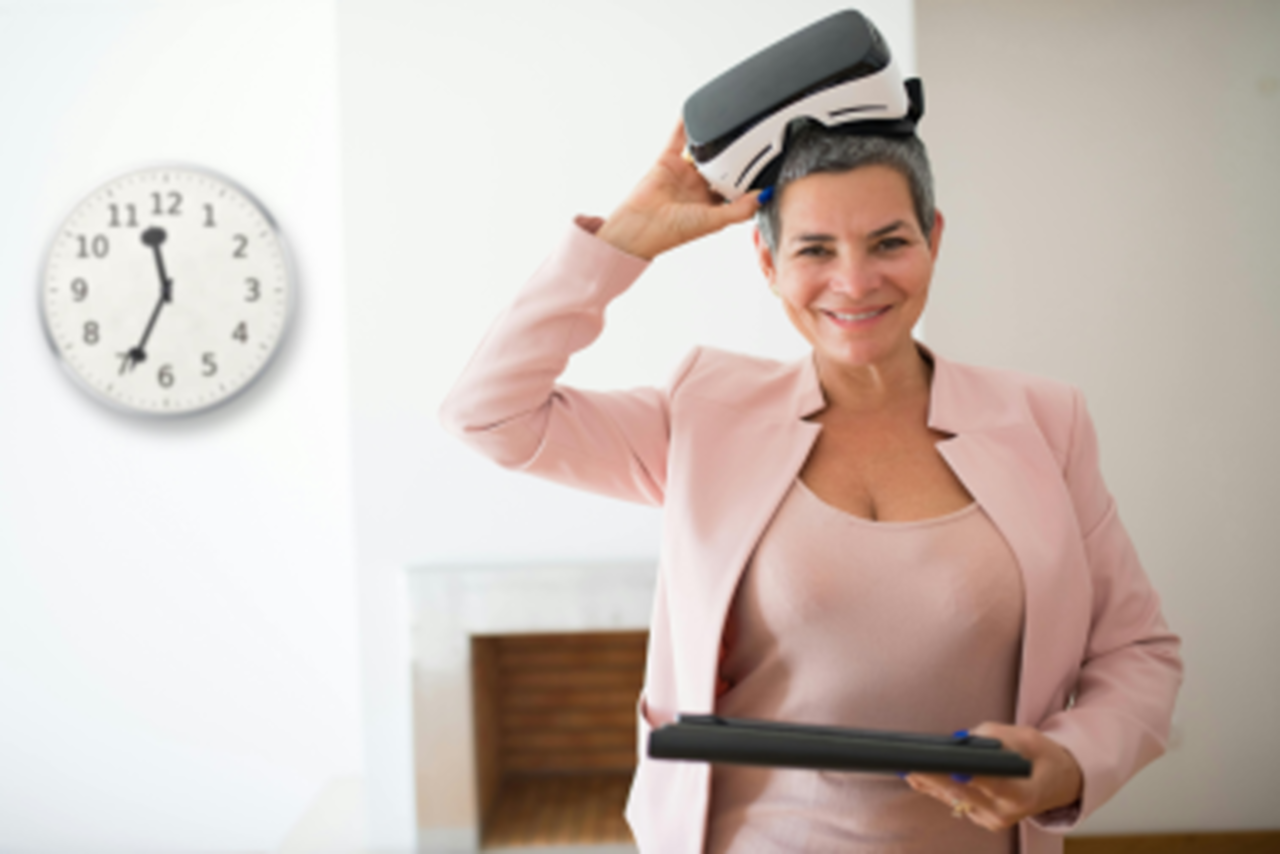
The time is 11:34
